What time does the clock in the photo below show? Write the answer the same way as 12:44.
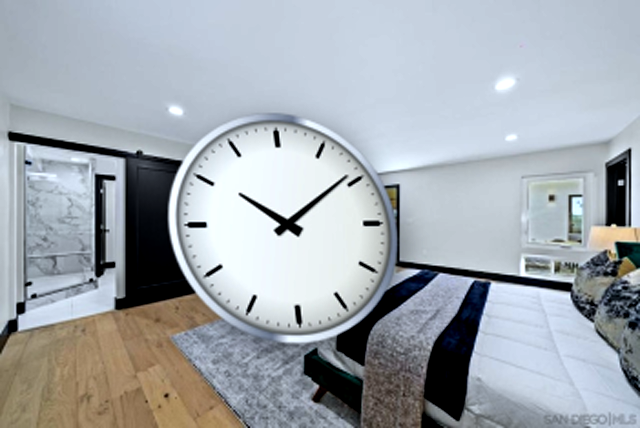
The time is 10:09
